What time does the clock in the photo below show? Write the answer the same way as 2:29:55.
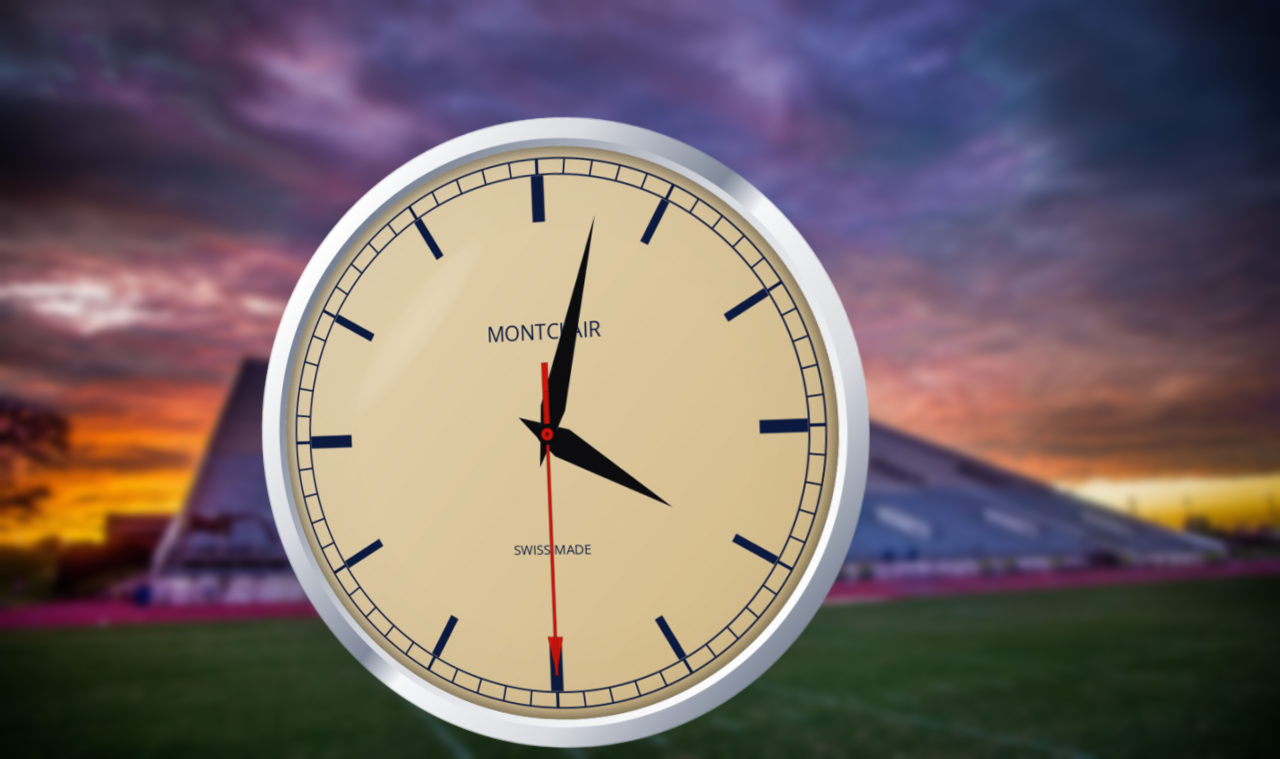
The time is 4:02:30
